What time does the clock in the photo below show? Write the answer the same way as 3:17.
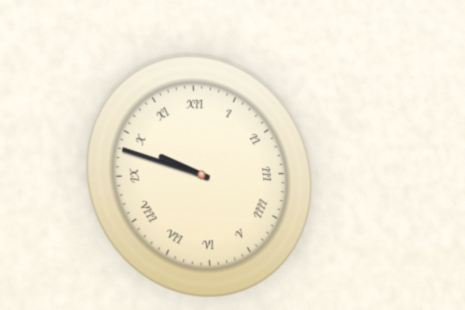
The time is 9:48
